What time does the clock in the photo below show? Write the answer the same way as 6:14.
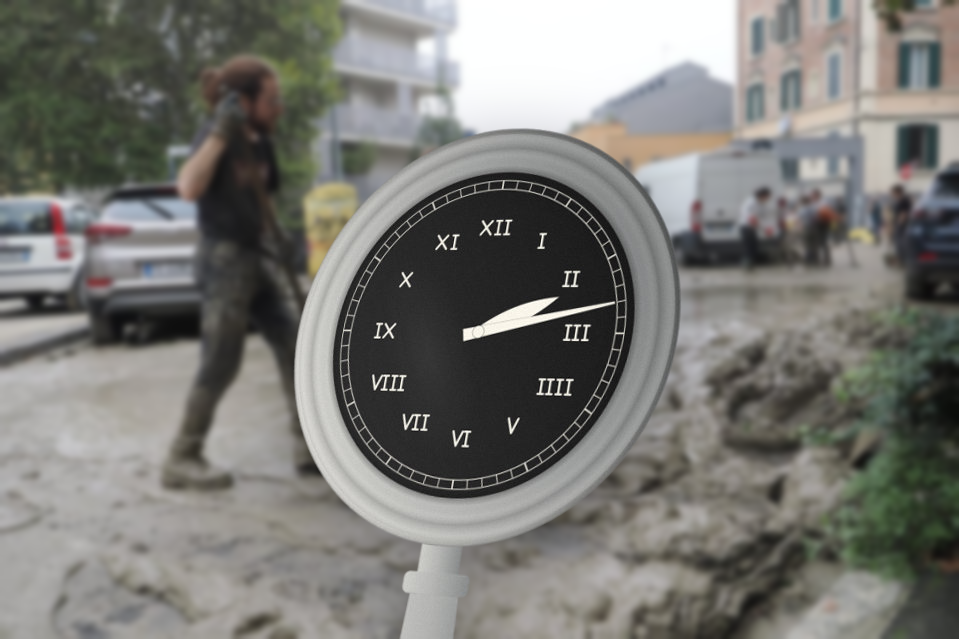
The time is 2:13
